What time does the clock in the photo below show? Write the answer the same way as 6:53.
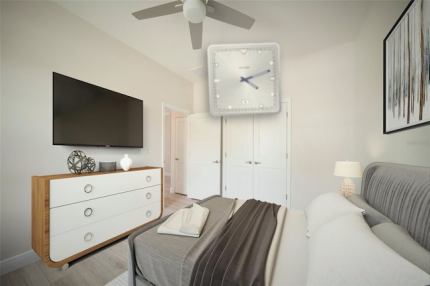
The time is 4:12
